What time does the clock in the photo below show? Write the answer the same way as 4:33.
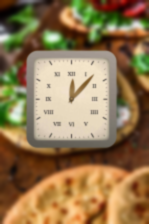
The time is 12:07
